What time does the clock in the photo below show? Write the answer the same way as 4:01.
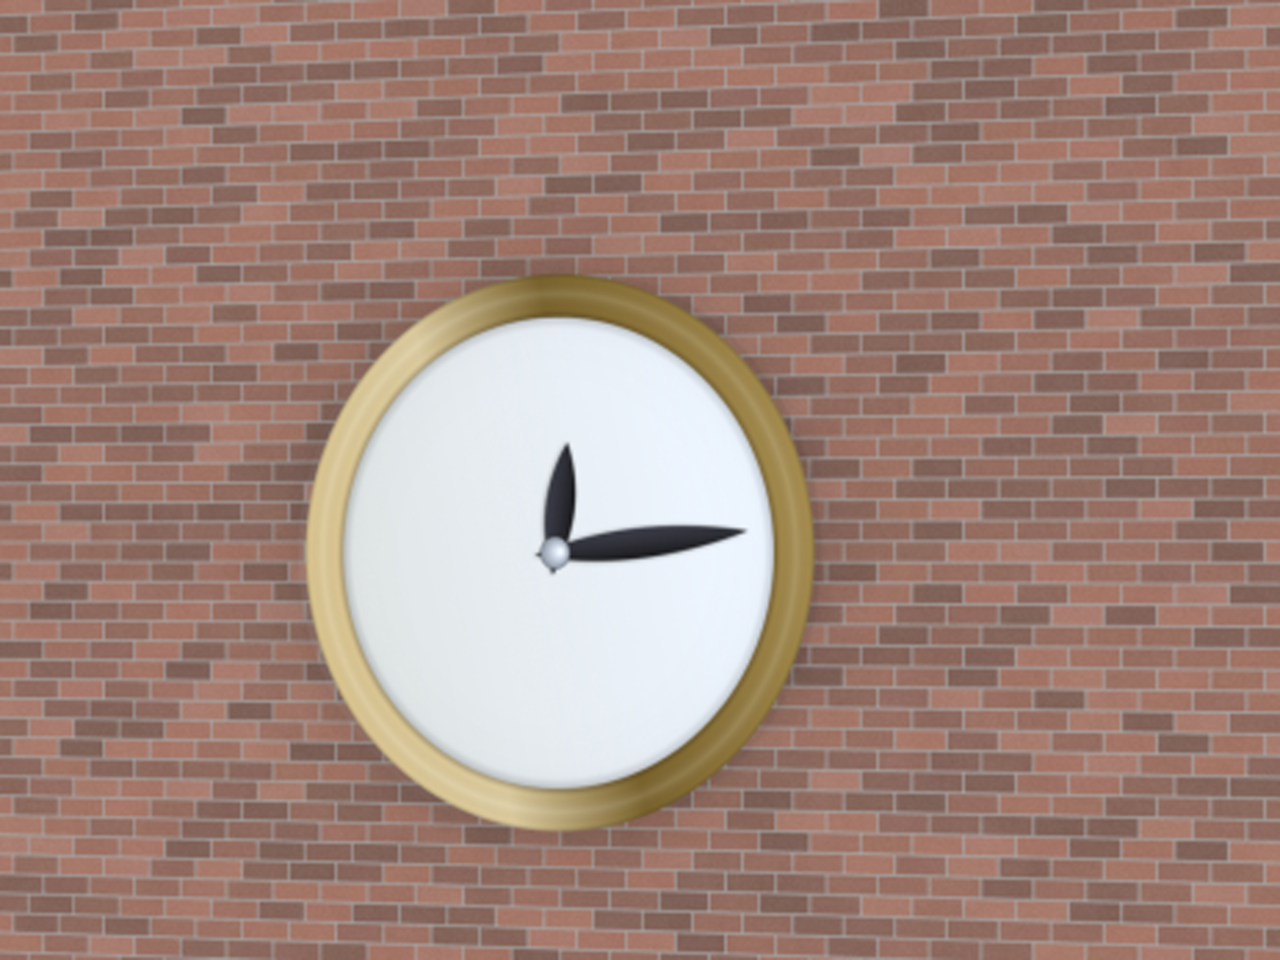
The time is 12:14
